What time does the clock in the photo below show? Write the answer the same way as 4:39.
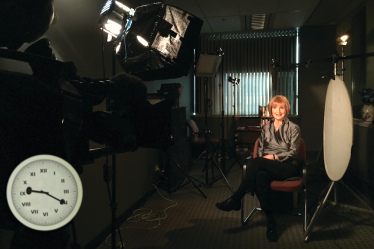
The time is 9:20
